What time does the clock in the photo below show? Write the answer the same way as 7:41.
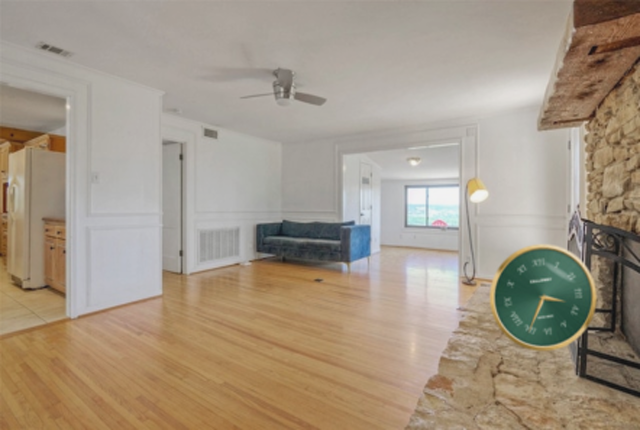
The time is 3:35
